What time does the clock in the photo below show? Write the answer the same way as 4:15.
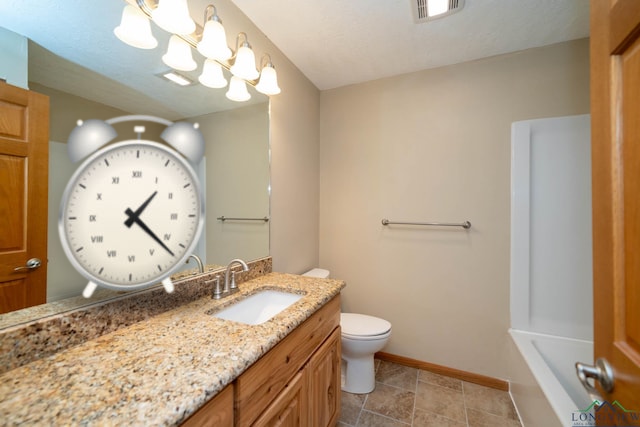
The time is 1:22
